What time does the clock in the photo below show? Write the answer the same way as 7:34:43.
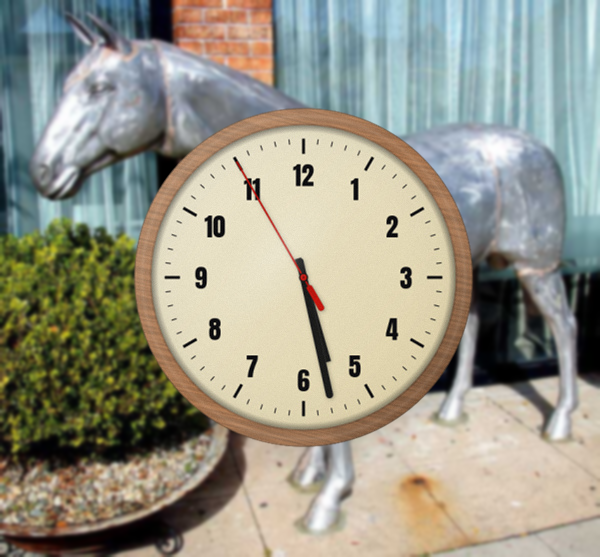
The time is 5:27:55
